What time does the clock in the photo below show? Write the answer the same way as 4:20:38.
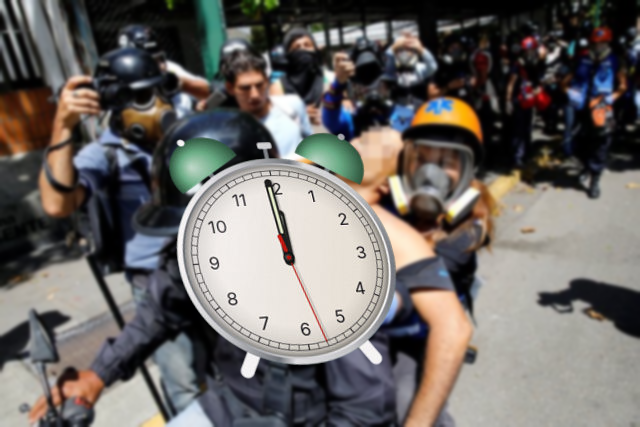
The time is 11:59:28
